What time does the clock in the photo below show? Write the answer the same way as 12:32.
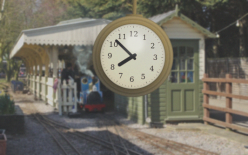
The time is 7:52
